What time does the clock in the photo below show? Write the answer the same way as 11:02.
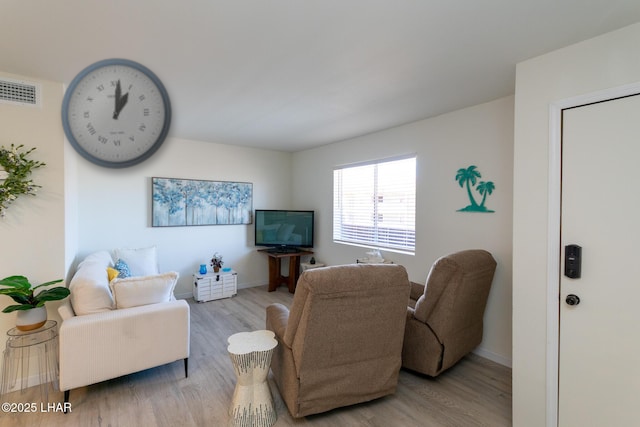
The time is 1:01
